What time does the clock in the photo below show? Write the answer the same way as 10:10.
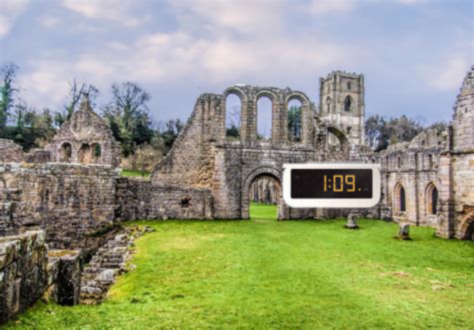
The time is 1:09
